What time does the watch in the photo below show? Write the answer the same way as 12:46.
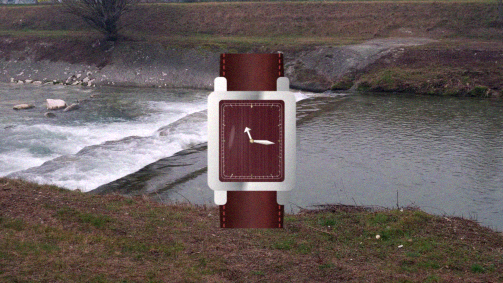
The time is 11:16
